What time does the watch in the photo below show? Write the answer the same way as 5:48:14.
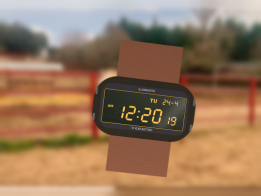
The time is 12:20:19
